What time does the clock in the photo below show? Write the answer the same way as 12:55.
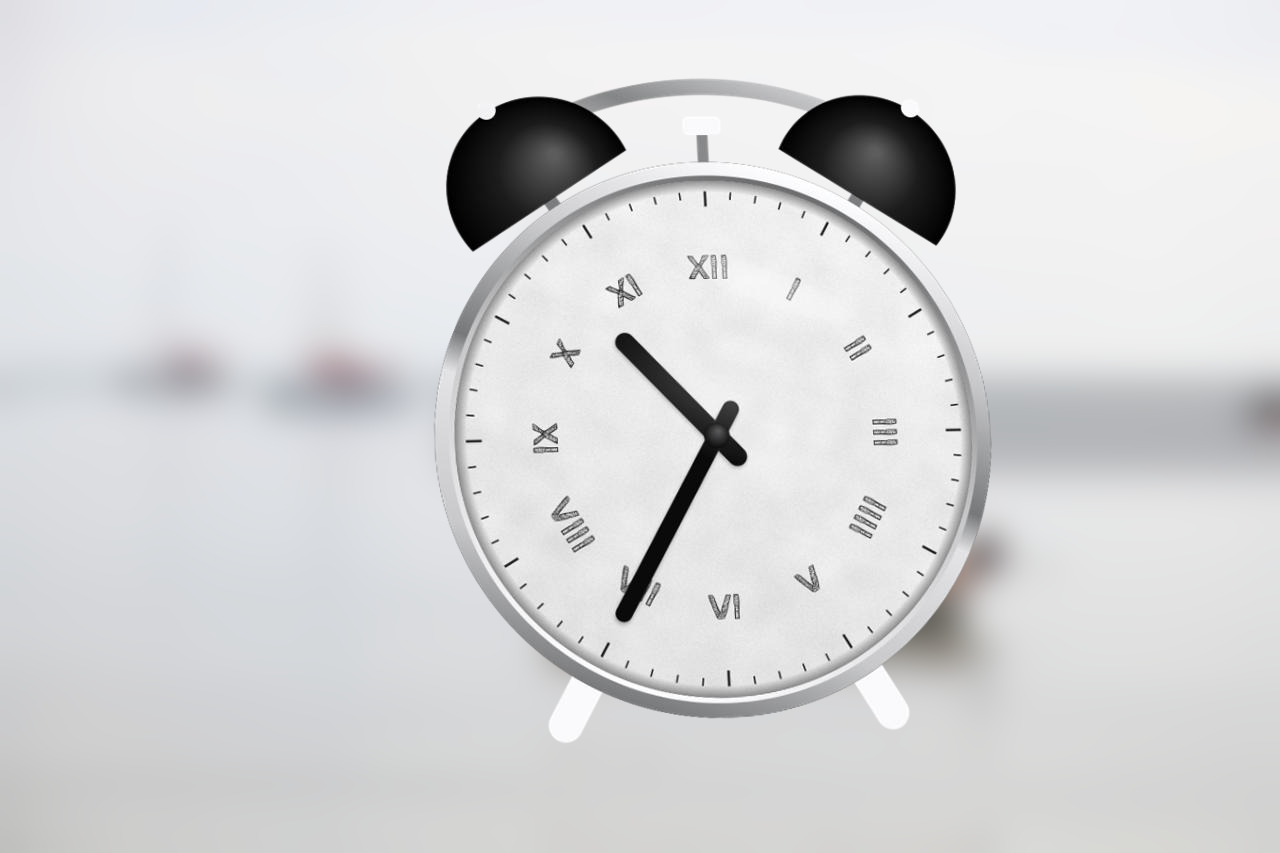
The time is 10:35
